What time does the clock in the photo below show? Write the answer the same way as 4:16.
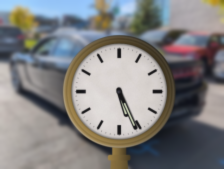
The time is 5:26
